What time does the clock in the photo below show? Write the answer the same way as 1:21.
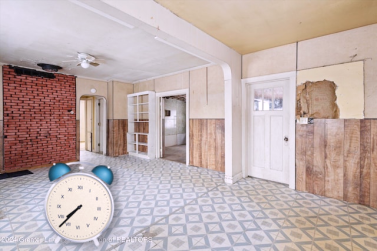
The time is 7:37
